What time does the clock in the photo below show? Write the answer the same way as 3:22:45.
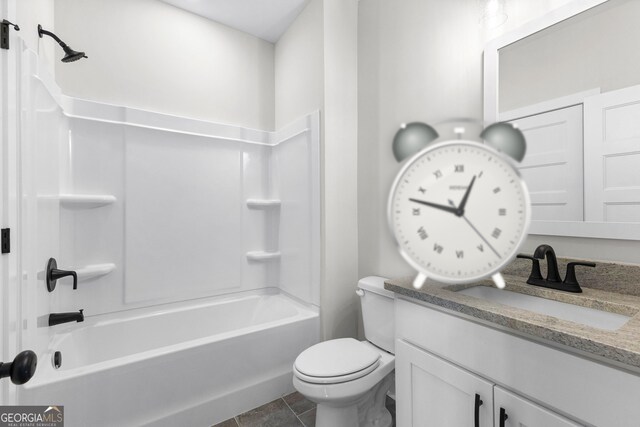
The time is 12:47:23
